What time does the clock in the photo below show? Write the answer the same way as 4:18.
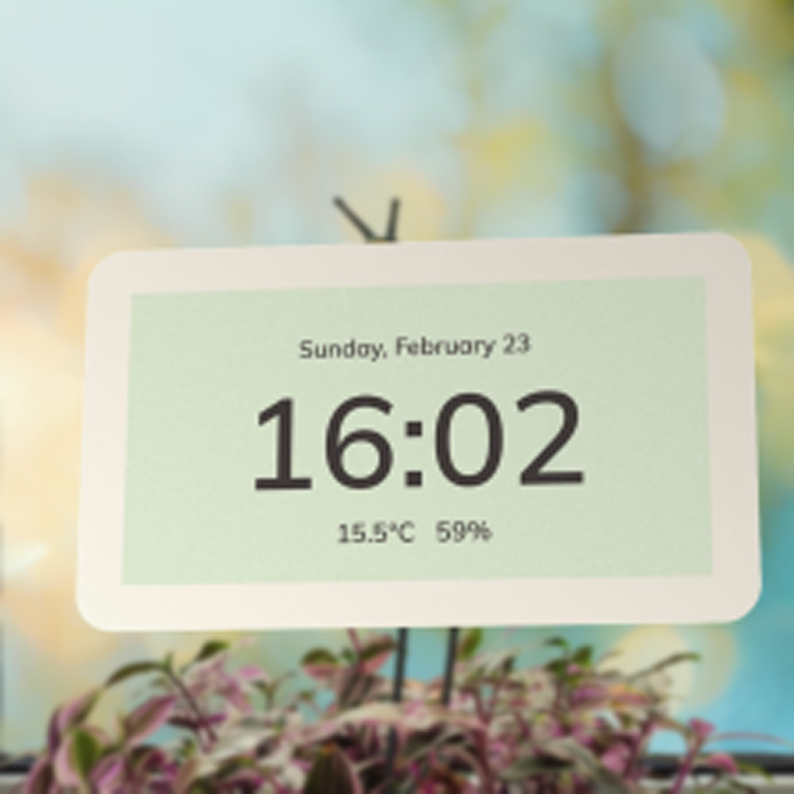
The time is 16:02
